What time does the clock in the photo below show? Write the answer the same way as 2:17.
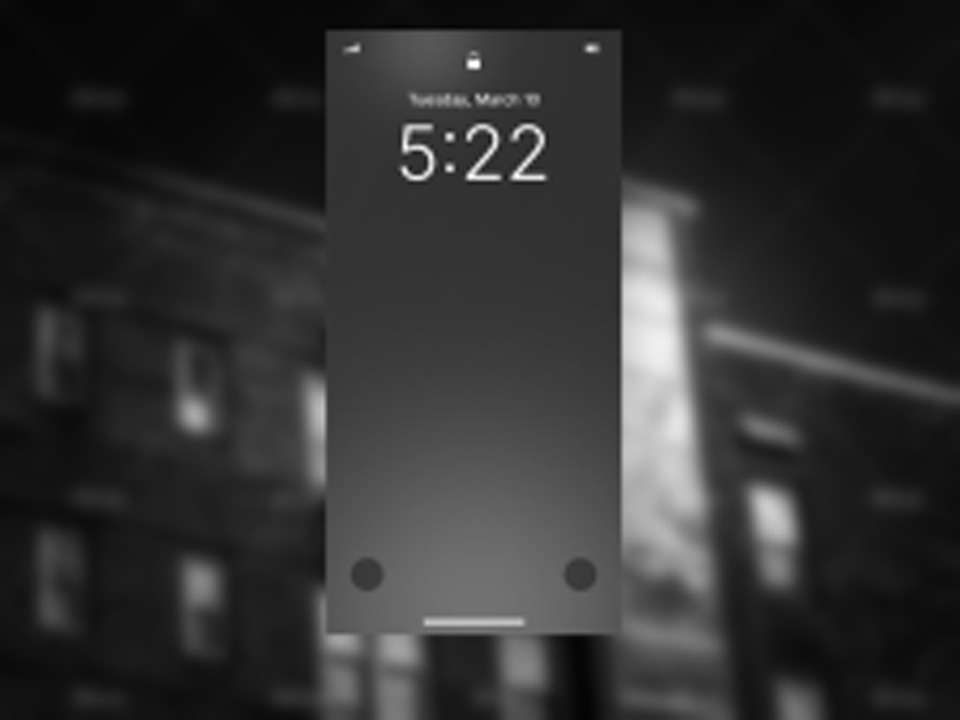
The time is 5:22
